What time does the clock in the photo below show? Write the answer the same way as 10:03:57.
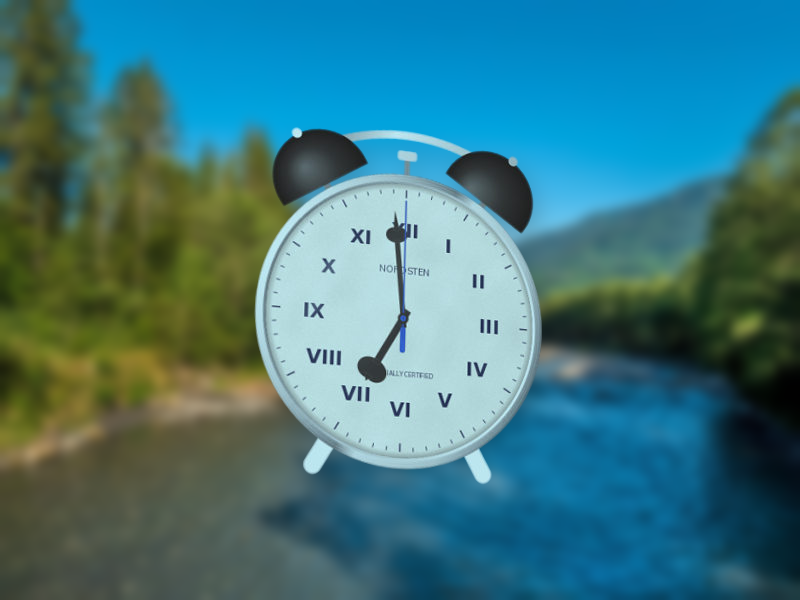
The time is 6:59:00
